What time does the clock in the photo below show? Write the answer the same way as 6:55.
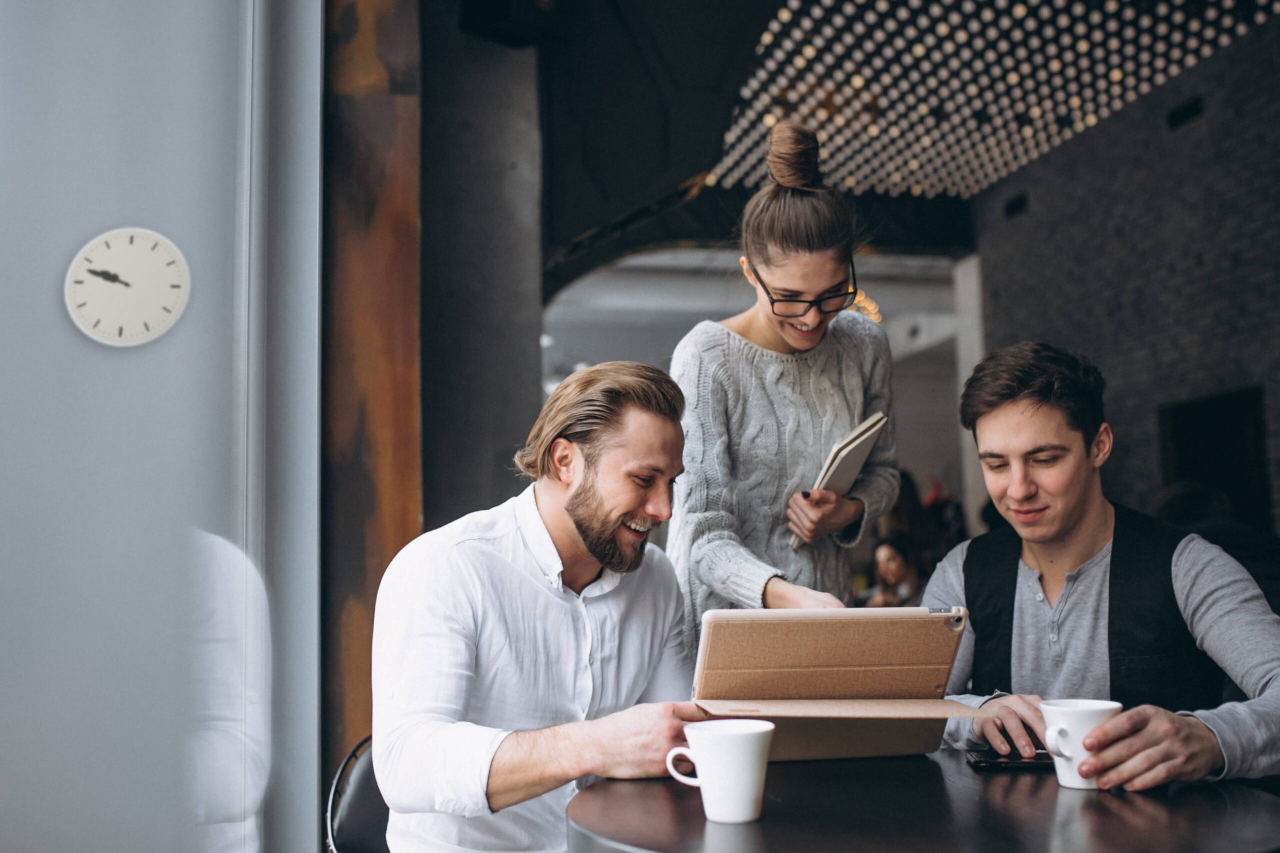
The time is 9:48
